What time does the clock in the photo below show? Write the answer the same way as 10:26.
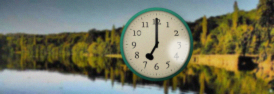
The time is 7:00
